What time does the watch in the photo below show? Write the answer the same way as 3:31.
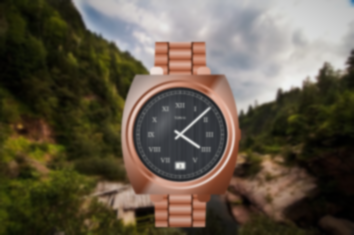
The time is 4:08
